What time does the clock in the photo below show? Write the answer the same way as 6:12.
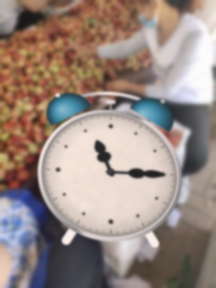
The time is 11:15
